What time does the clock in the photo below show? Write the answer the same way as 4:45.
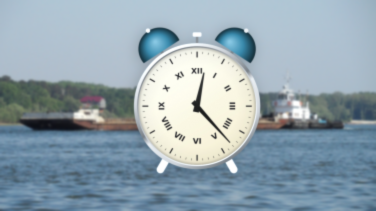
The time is 12:23
